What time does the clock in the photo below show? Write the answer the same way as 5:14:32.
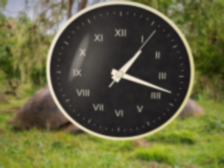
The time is 1:18:06
